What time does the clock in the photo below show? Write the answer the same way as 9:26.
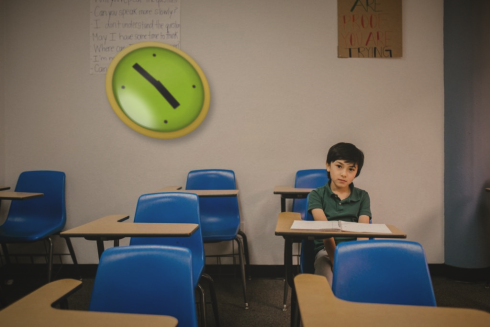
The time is 4:53
